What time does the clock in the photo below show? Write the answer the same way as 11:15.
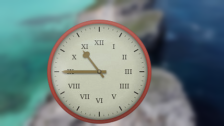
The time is 10:45
